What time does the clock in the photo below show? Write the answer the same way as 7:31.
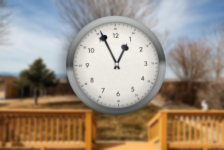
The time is 12:56
